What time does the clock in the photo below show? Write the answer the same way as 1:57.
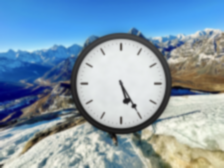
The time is 5:25
